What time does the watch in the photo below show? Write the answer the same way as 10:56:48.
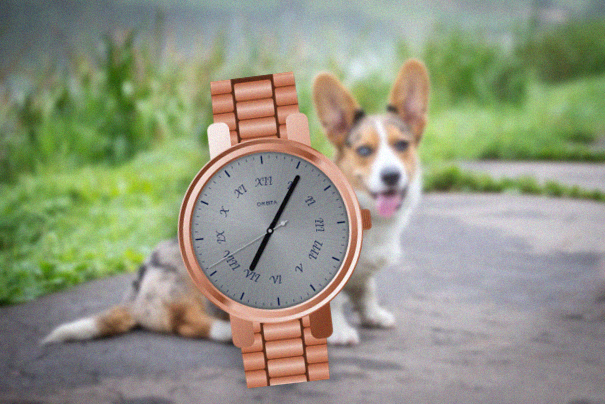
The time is 7:05:41
